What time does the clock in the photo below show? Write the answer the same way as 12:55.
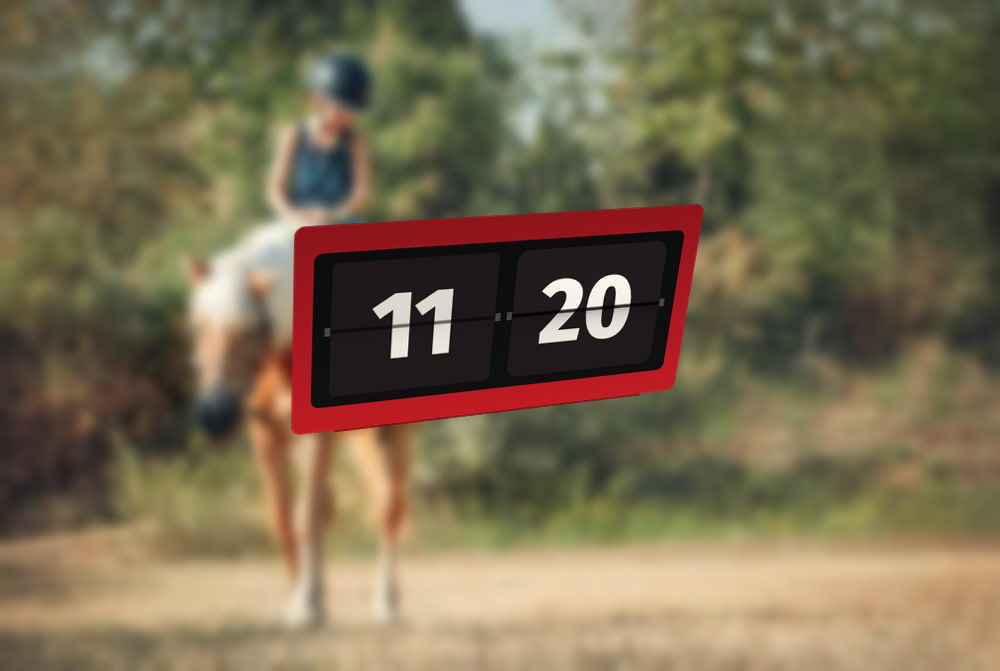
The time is 11:20
